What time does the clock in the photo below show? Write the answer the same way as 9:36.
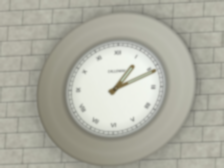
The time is 1:11
